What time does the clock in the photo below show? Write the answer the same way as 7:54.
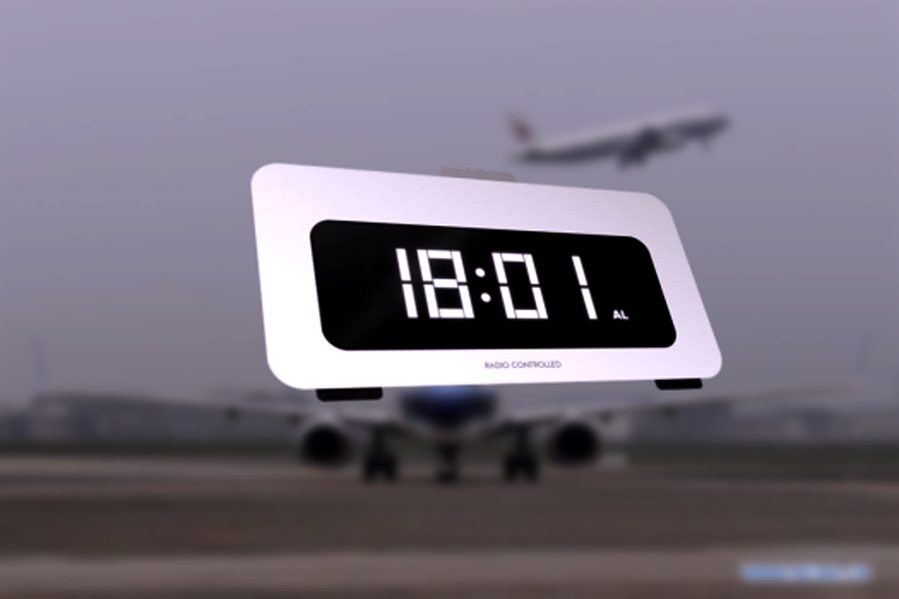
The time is 18:01
